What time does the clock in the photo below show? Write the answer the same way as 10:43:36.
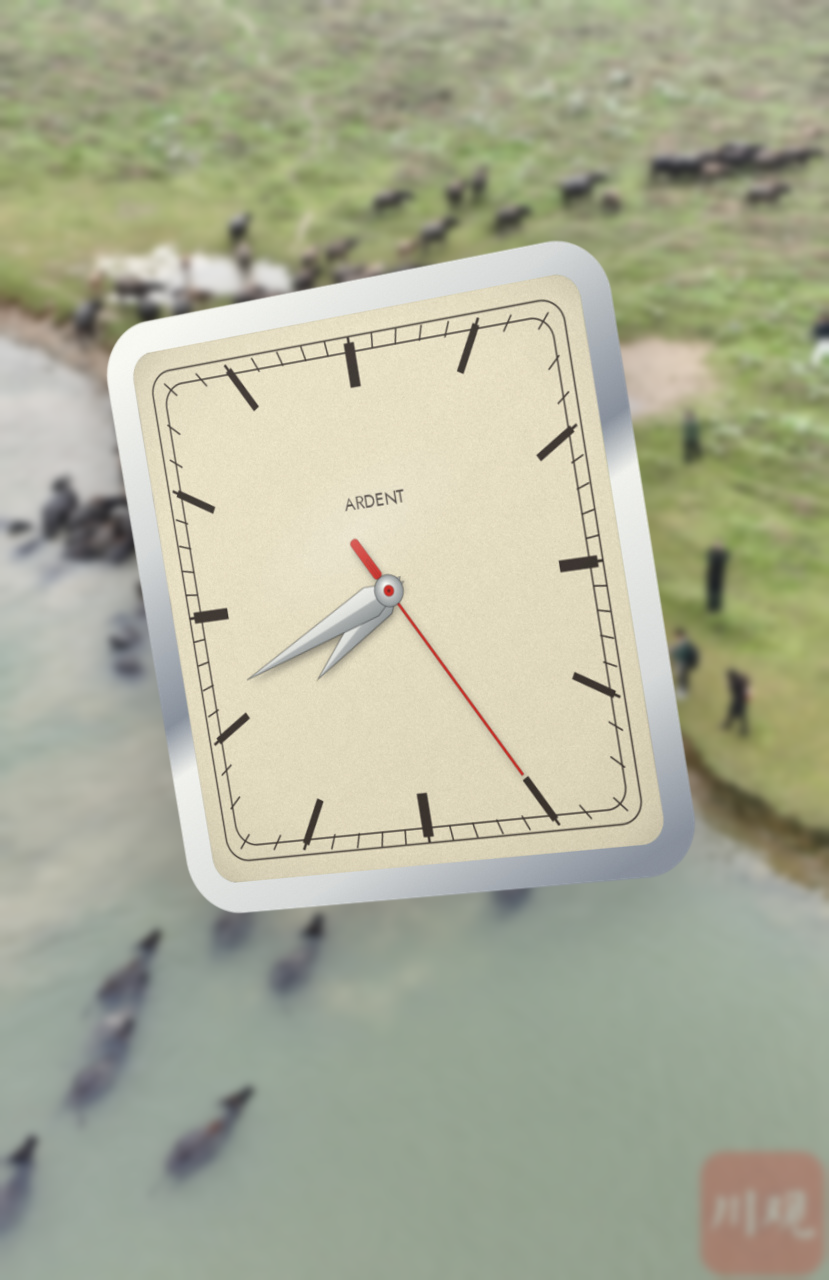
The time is 7:41:25
